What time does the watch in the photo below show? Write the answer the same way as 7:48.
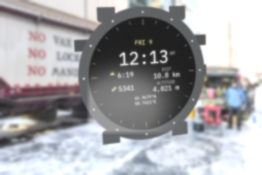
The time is 12:13
